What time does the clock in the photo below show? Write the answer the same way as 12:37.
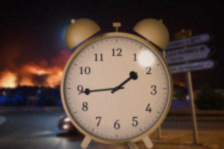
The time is 1:44
